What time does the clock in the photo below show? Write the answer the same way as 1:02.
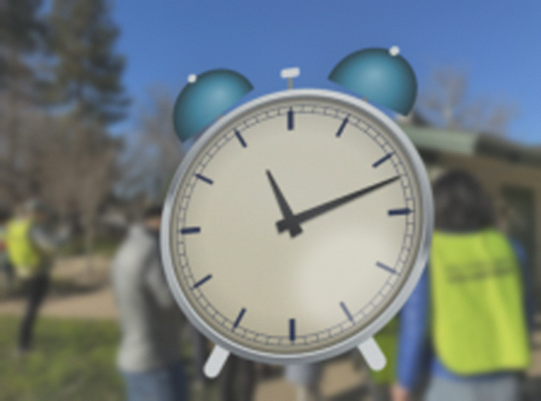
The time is 11:12
